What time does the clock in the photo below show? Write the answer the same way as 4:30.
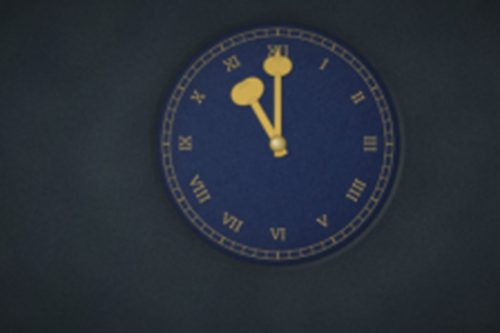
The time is 11:00
